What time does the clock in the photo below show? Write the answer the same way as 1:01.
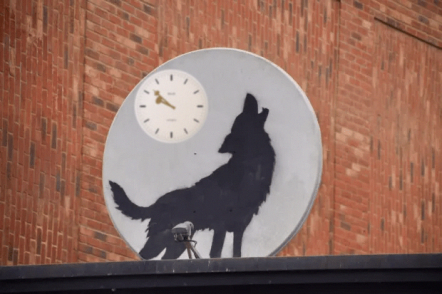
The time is 9:52
